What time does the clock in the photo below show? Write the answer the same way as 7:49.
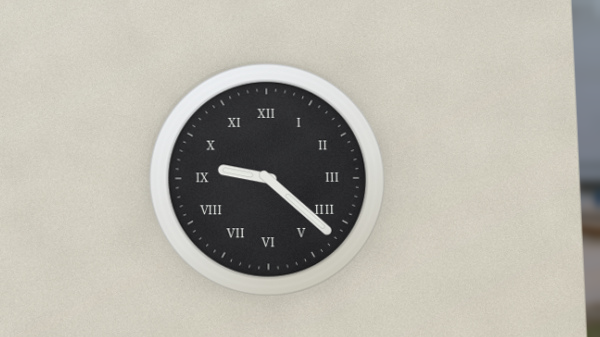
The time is 9:22
